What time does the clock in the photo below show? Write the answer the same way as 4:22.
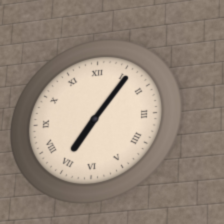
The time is 7:06
